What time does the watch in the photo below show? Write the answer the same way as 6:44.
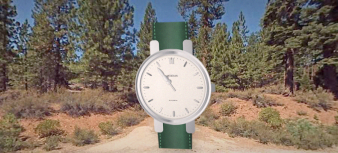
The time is 10:54
